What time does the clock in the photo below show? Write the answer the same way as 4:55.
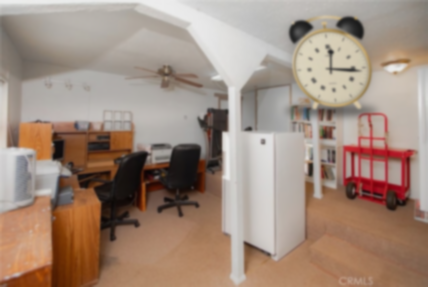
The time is 12:16
